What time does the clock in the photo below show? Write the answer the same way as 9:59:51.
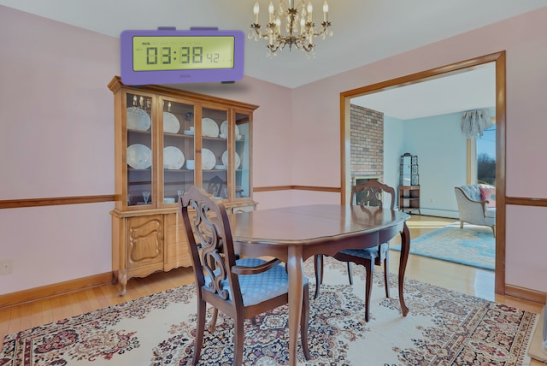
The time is 3:38:42
